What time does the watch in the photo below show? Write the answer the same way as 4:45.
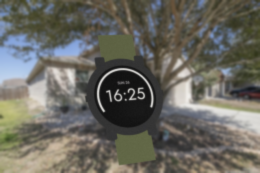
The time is 16:25
